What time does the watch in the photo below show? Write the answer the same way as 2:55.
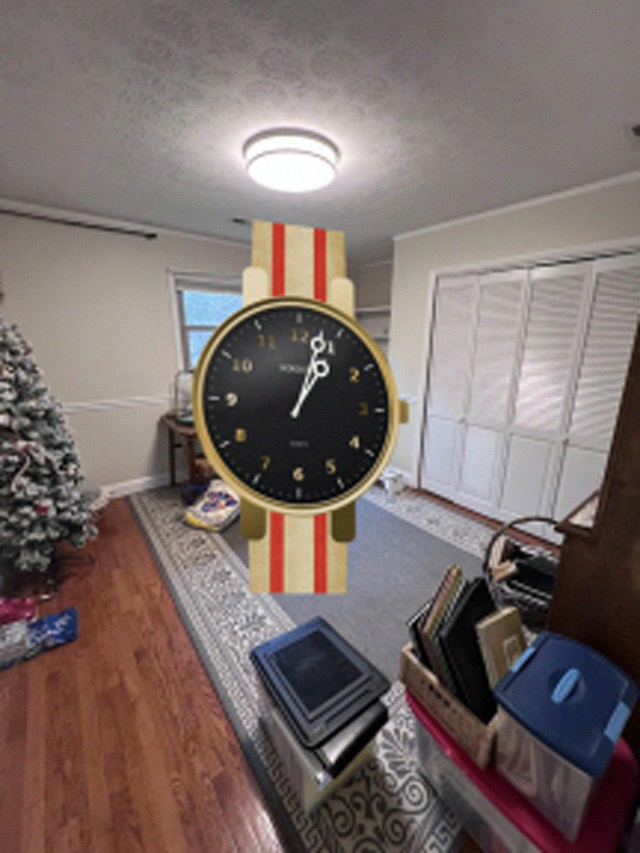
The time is 1:03
